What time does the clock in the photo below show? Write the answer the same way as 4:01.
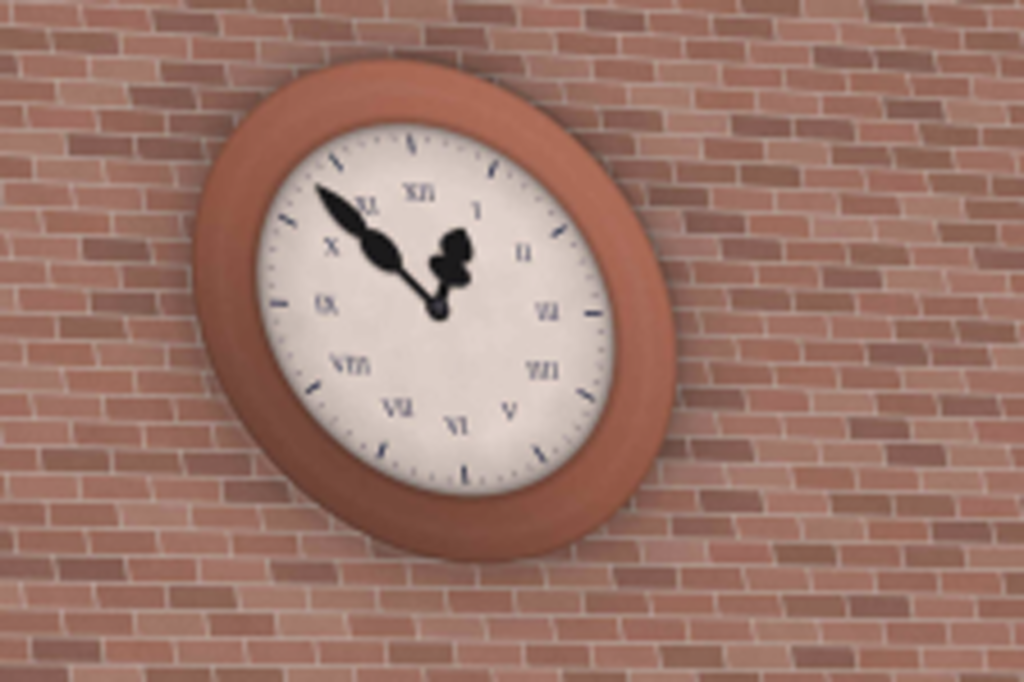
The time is 12:53
